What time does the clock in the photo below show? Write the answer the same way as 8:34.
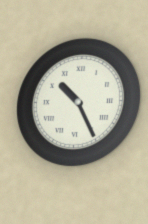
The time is 10:25
